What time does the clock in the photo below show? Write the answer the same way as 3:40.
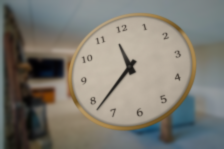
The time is 11:38
